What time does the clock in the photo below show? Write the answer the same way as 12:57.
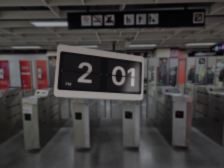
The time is 2:01
